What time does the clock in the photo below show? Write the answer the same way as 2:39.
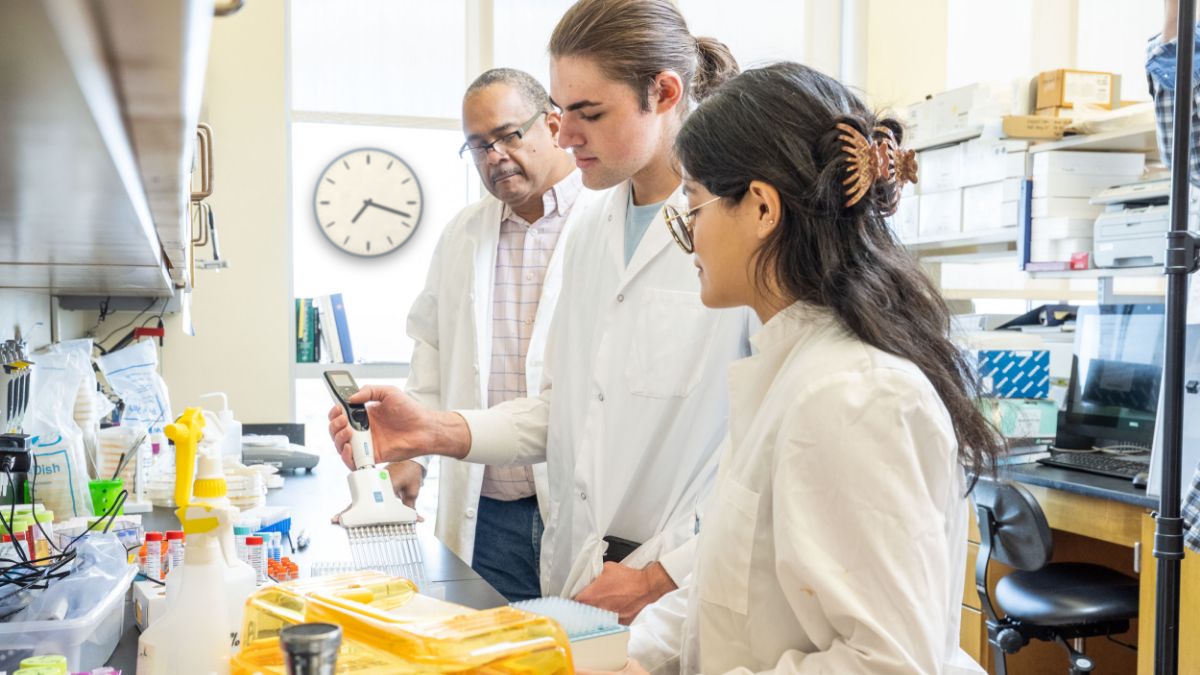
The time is 7:18
